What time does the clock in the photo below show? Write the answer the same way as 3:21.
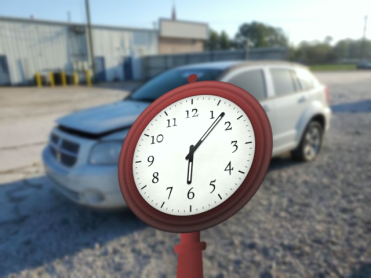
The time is 6:07
